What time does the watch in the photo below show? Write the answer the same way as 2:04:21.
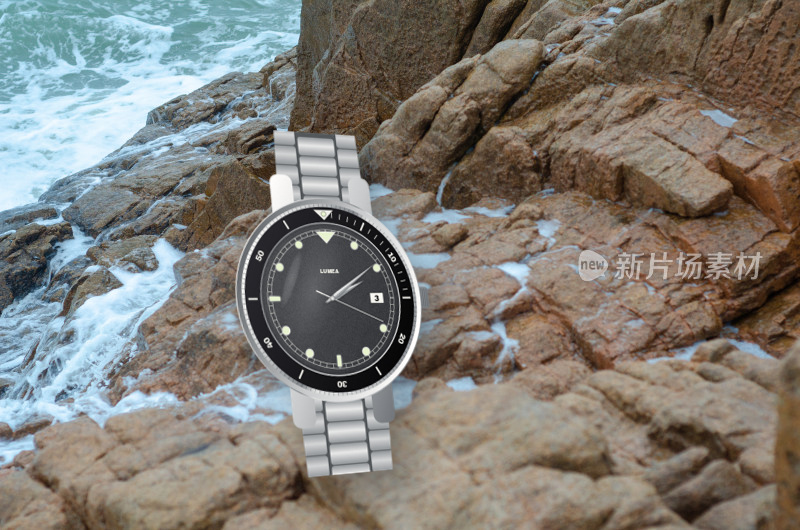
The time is 2:09:19
